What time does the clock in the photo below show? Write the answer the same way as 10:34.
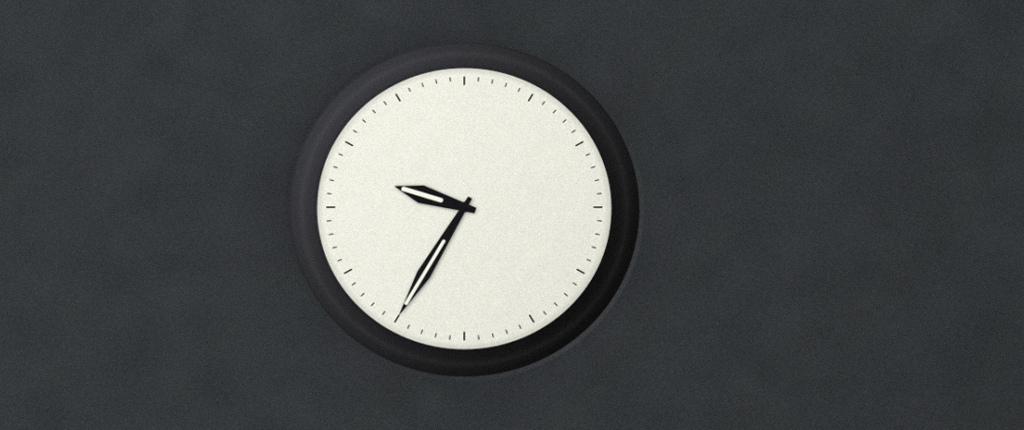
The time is 9:35
